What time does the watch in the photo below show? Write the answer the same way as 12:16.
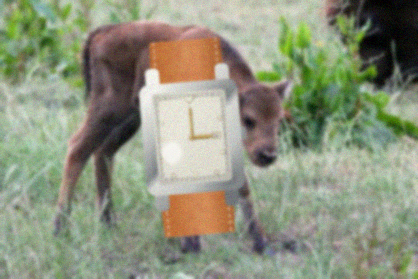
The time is 3:00
